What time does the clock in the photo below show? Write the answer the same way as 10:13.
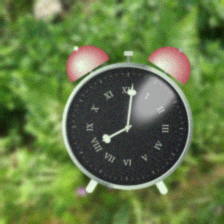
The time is 8:01
